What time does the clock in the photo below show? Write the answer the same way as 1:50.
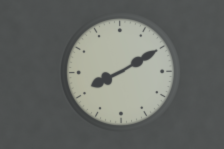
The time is 8:10
